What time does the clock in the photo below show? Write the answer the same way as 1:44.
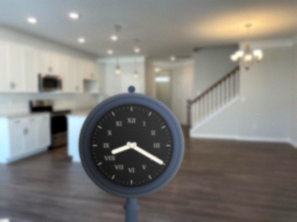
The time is 8:20
